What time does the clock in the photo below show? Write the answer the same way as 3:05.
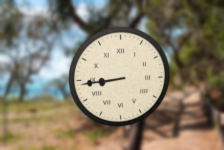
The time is 8:44
